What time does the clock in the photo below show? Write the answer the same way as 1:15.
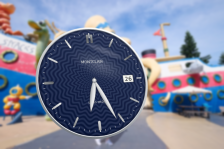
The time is 6:26
